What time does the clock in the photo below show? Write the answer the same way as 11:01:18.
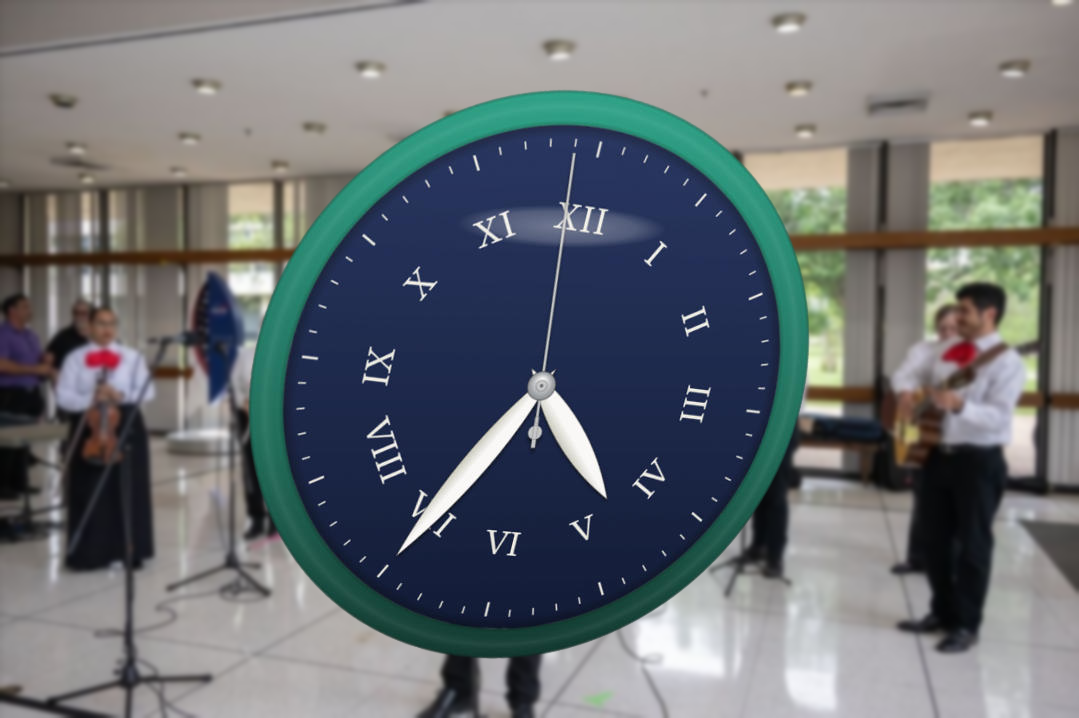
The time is 4:34:59
